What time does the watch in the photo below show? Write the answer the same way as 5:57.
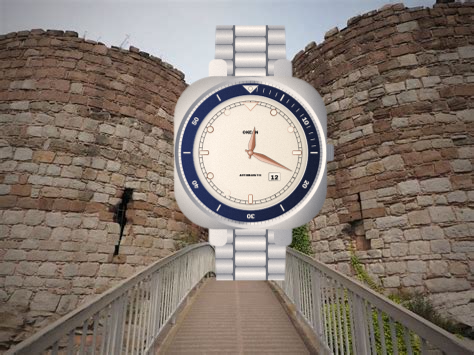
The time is 12:19
